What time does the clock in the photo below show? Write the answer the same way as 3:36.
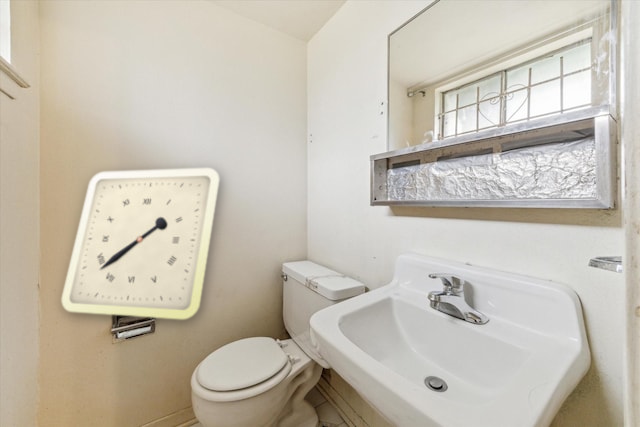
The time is 1:38
